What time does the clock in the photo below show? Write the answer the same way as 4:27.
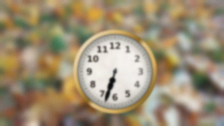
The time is 6:33
